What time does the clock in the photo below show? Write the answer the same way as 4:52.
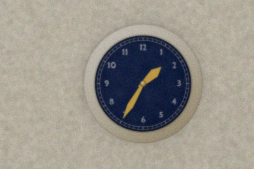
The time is 1:35
